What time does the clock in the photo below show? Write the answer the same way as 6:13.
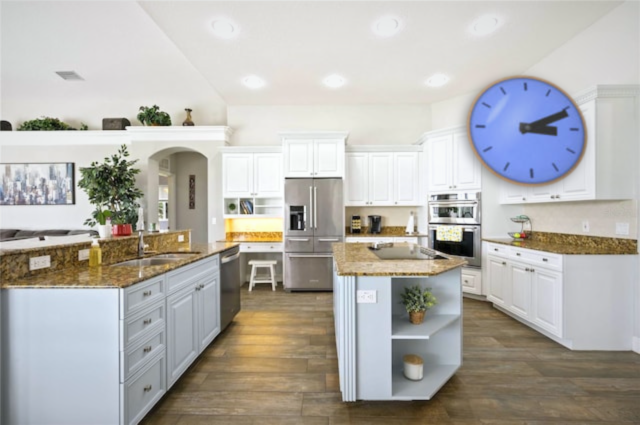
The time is 3:11
